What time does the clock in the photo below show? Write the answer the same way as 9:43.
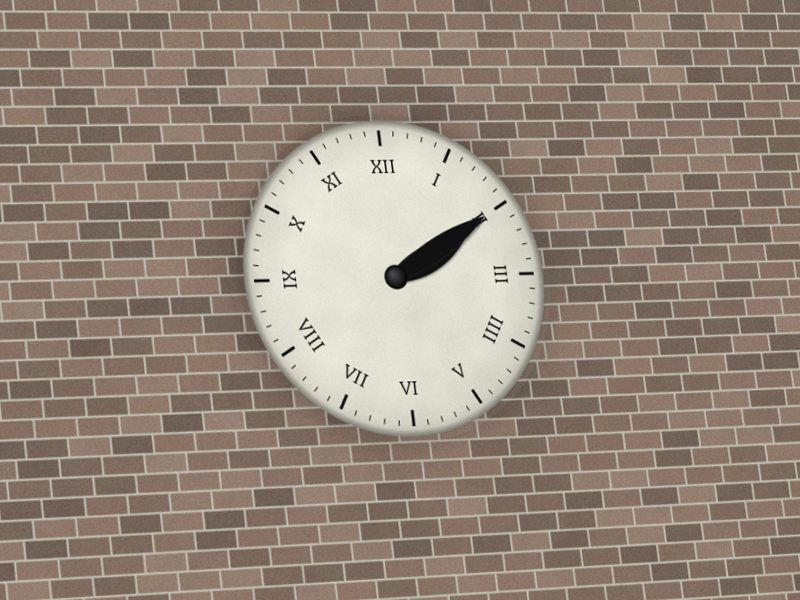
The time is 2:10
